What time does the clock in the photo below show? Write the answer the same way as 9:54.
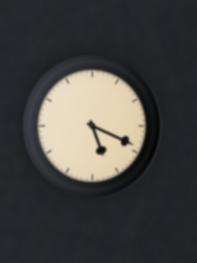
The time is 5:19
